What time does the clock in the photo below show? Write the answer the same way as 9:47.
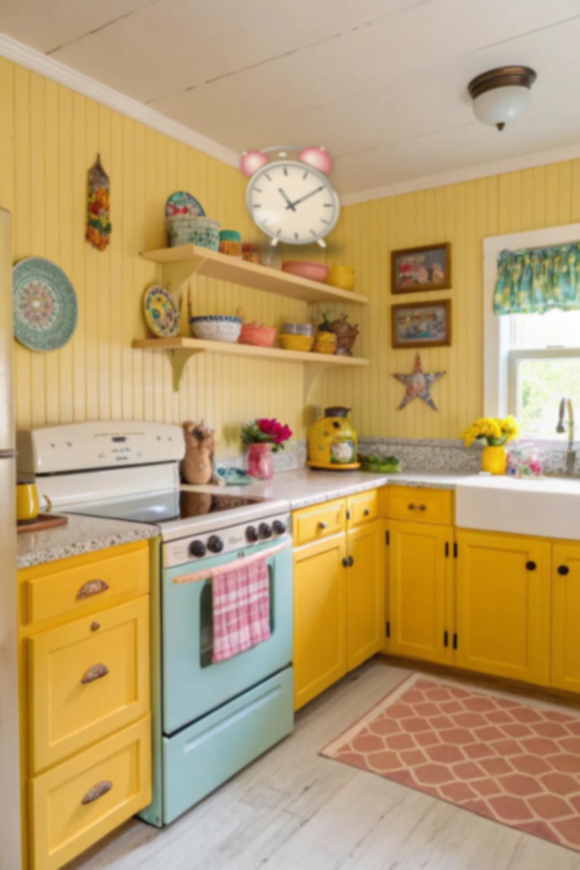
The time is 11:10
